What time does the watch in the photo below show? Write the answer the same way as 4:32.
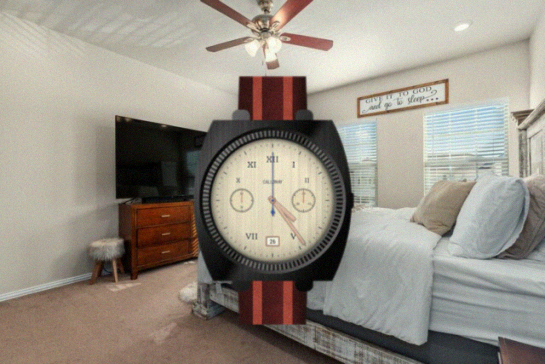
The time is 4:24
